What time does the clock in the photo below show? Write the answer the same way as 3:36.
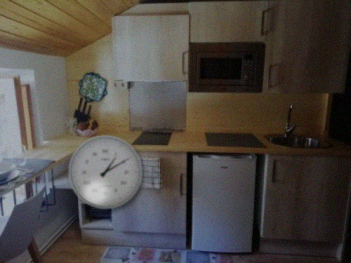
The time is 1:10
